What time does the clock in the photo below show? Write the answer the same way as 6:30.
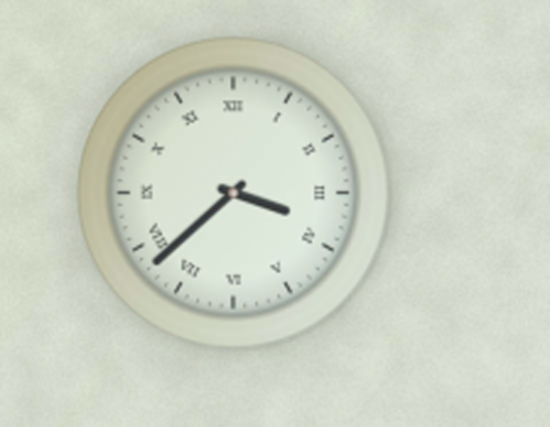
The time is 3:38
